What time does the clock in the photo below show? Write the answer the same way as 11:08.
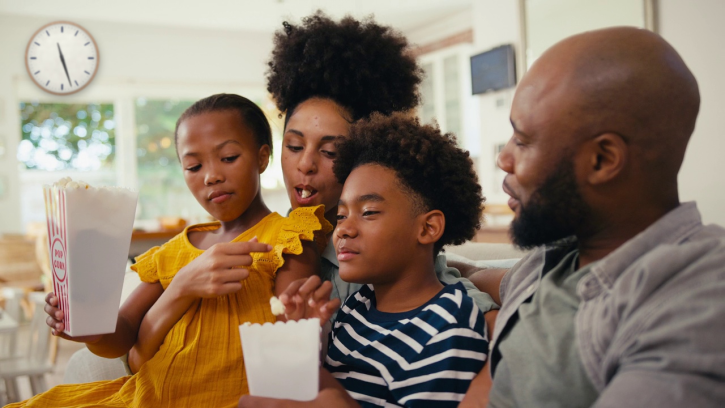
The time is 11:27
